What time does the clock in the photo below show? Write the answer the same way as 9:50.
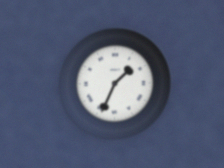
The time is 1:34
